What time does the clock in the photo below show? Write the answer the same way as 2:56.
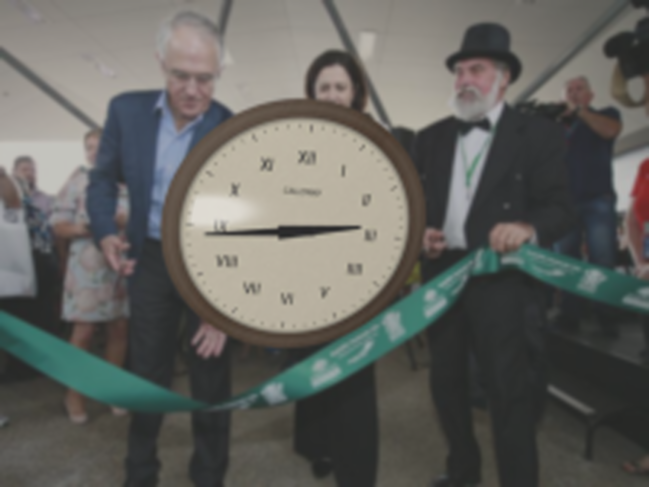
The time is 2:44
